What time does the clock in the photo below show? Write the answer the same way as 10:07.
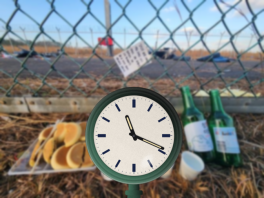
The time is 11:19
